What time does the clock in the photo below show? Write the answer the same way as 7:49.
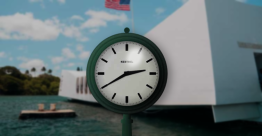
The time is 2:40
